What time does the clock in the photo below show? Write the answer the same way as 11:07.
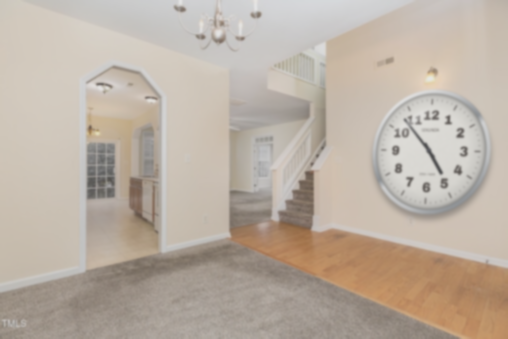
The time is 4:53
